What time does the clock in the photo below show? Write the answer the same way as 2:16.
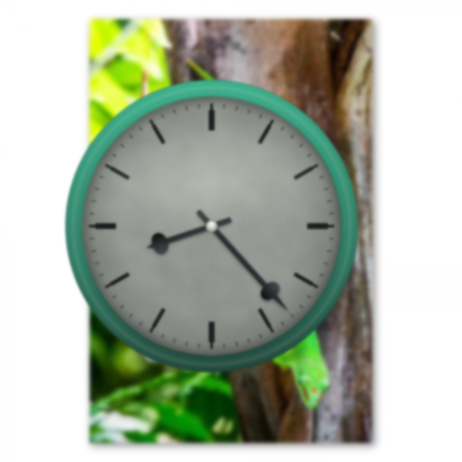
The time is 8:23
